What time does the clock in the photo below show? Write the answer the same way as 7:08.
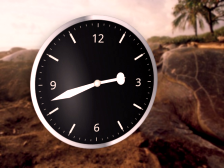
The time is 2:42
